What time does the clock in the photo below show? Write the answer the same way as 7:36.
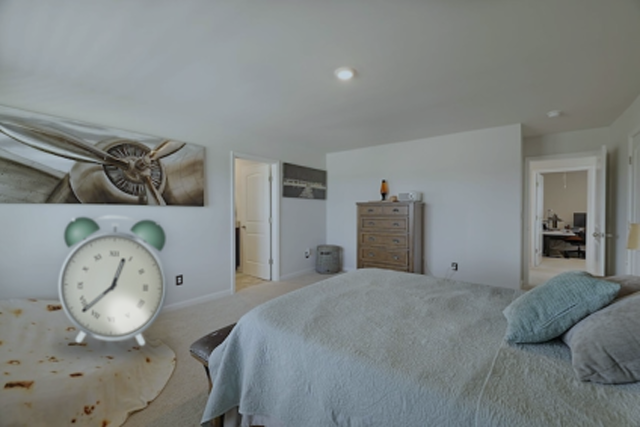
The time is 12:38
